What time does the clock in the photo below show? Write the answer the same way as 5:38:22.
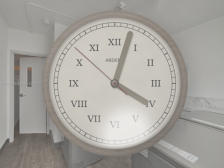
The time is 4:02:52
